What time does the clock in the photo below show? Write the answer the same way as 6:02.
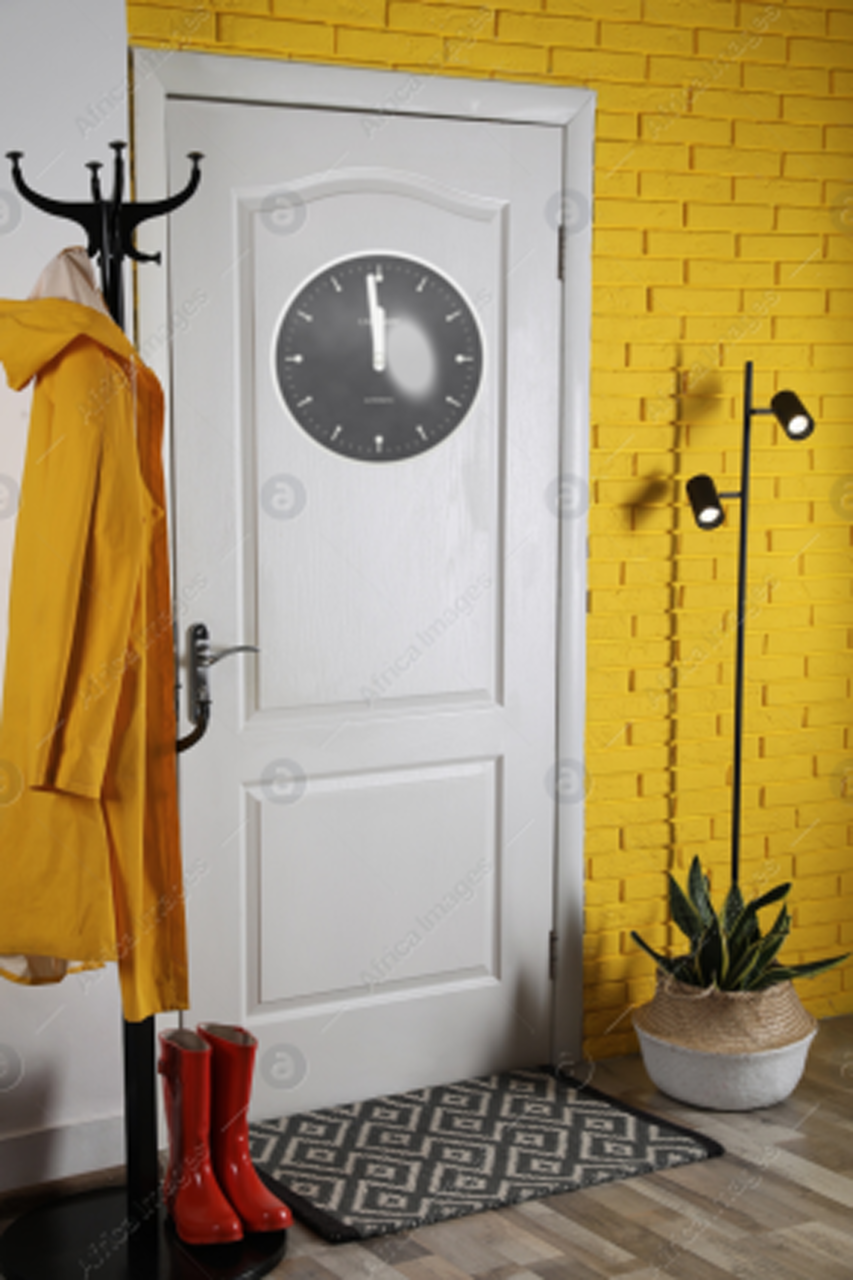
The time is 11:59
